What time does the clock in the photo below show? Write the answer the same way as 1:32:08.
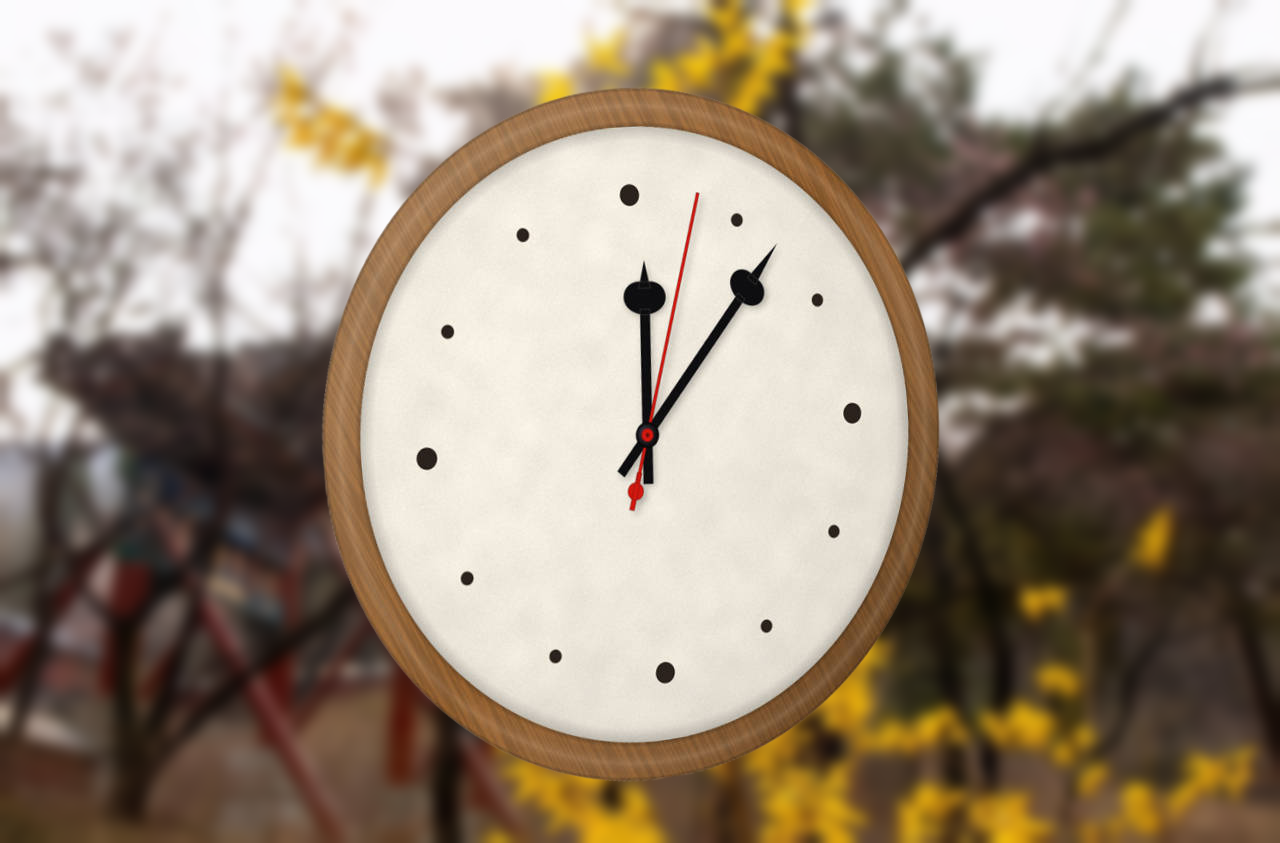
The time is 12:07:03
